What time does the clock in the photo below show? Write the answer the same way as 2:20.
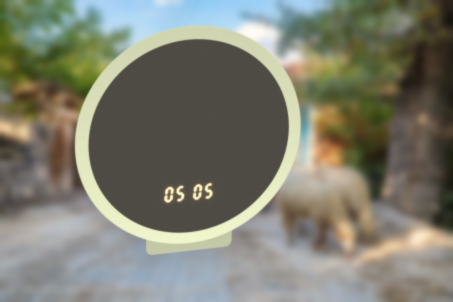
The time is 5:05
